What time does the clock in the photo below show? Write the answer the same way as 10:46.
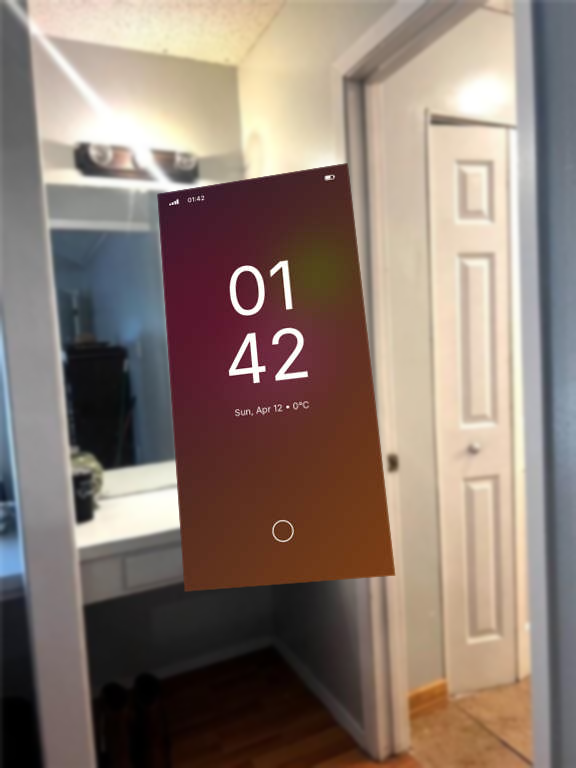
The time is 1:42
